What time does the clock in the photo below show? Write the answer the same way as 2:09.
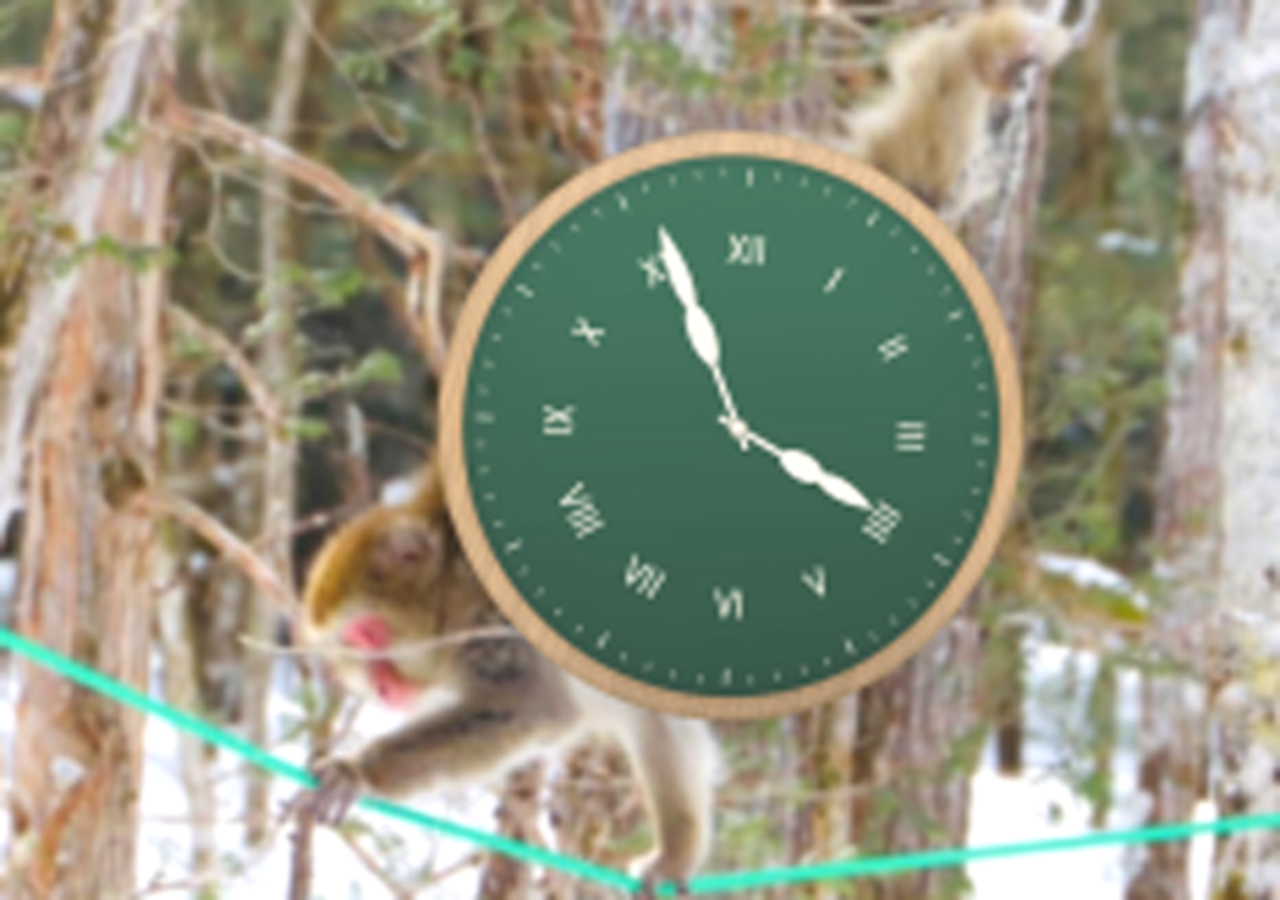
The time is 3:56
